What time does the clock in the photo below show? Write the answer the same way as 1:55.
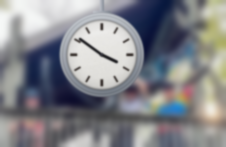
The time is 3:51
